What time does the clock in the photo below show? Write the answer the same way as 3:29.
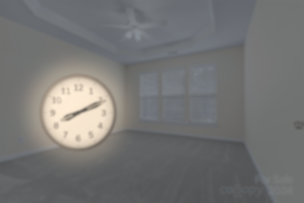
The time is 8:11
